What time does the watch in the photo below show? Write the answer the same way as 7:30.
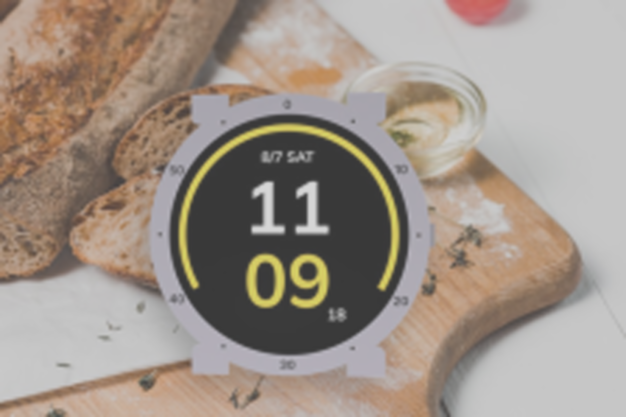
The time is 11:09
